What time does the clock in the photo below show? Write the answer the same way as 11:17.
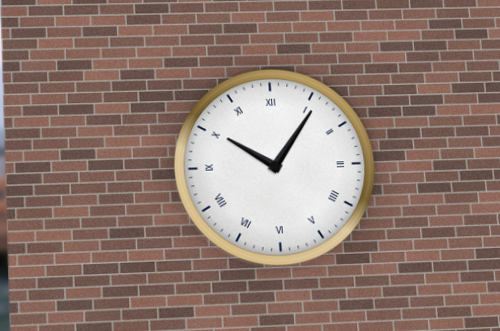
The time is 10:06
